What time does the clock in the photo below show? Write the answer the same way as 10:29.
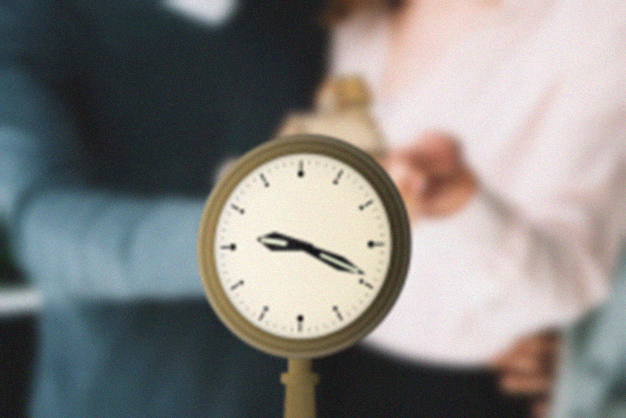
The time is 9:19
